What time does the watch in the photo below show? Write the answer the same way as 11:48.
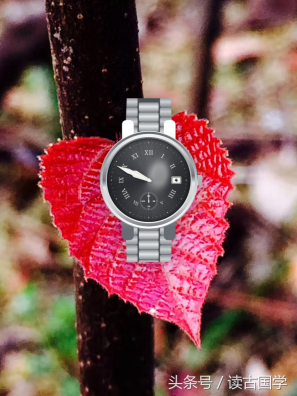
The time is 9:49
